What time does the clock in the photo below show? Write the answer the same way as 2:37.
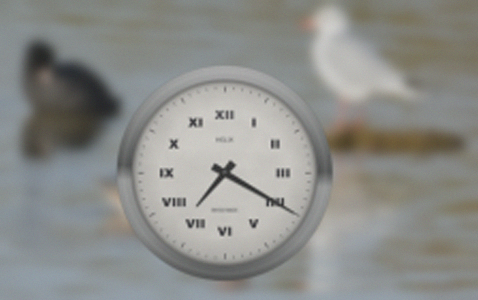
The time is 7:20
